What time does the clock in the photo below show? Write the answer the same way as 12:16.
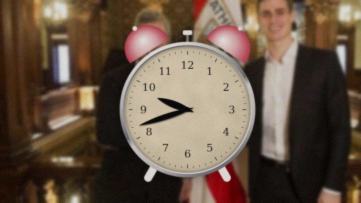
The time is 9:42
